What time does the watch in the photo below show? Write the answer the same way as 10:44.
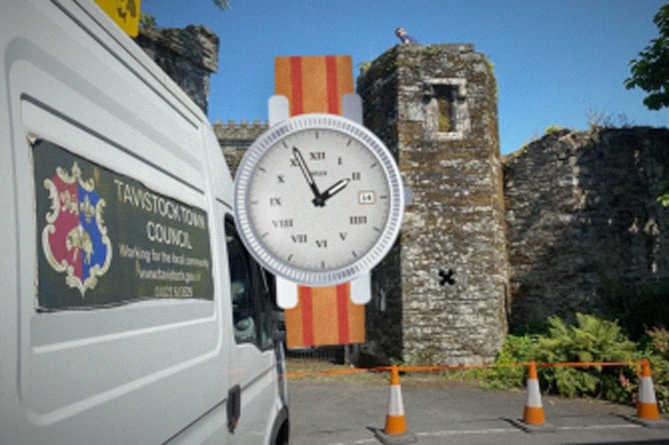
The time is 1:56
